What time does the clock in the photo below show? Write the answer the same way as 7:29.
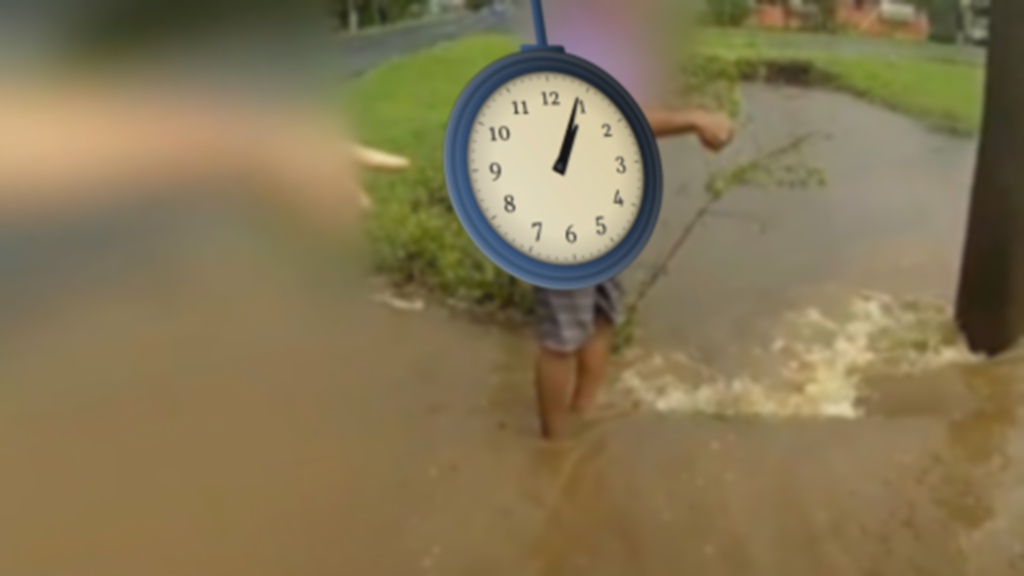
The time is 1:04
